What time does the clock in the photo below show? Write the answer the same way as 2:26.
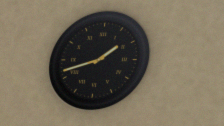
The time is 1:42
